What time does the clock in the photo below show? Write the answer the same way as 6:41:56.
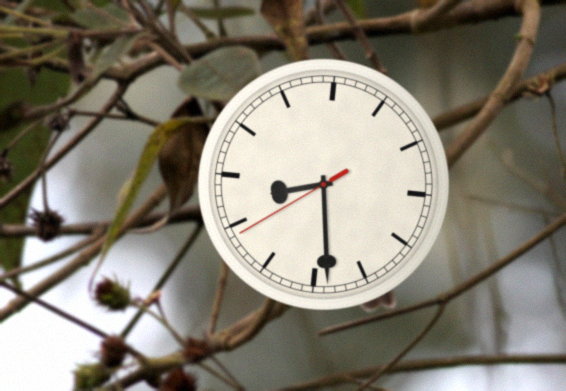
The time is 8:28:39
